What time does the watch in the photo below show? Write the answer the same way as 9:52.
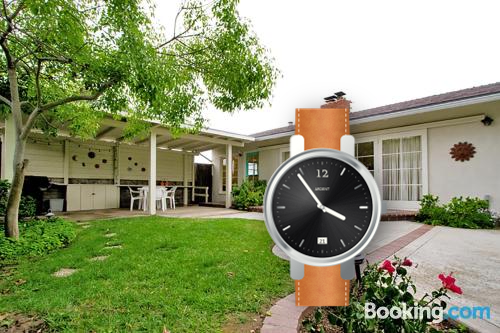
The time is 3:54
